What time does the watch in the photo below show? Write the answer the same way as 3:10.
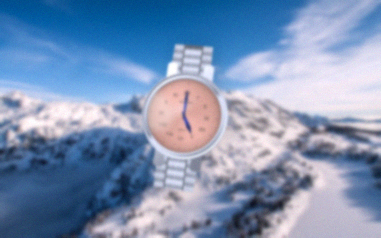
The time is 5:00
